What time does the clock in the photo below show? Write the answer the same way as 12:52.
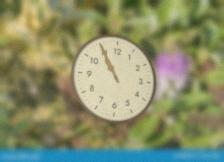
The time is 10:55
